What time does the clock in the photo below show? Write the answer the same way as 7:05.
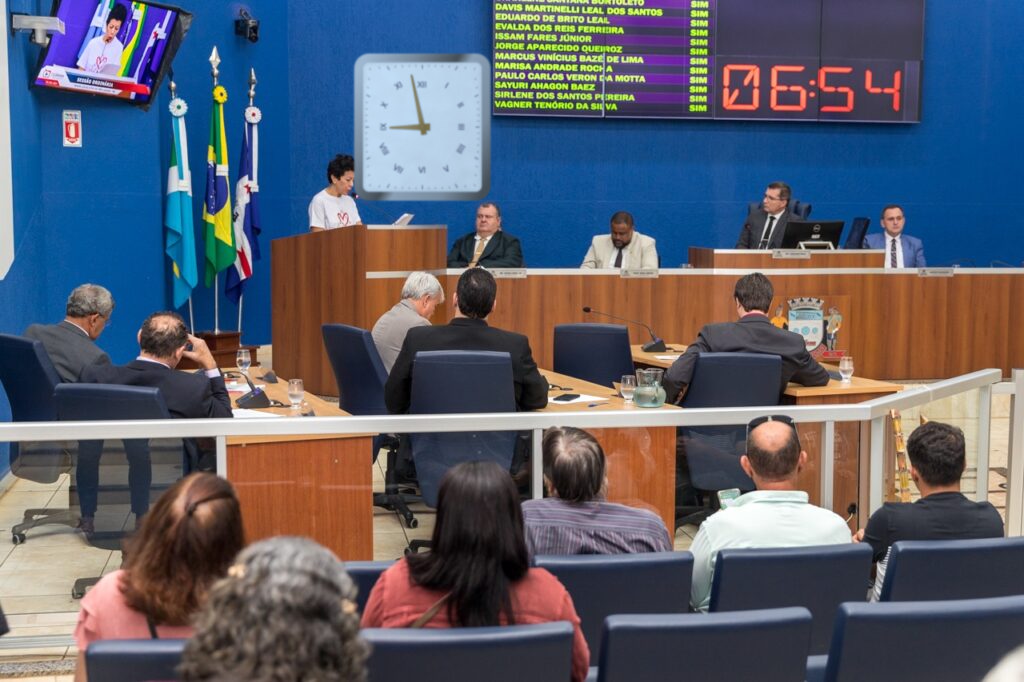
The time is 8:58
